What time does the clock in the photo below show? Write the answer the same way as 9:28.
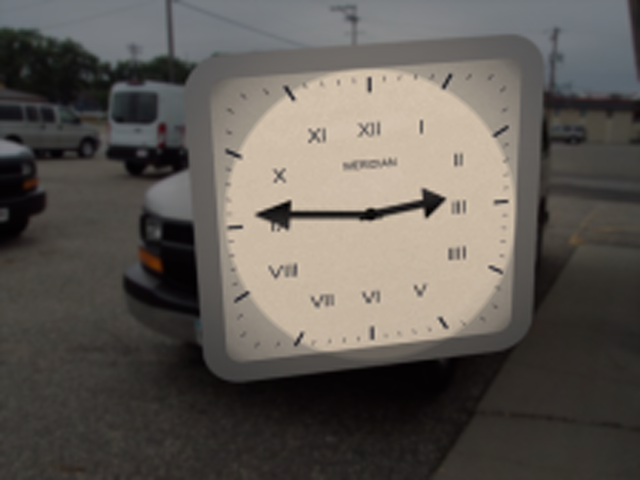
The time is 2:46
